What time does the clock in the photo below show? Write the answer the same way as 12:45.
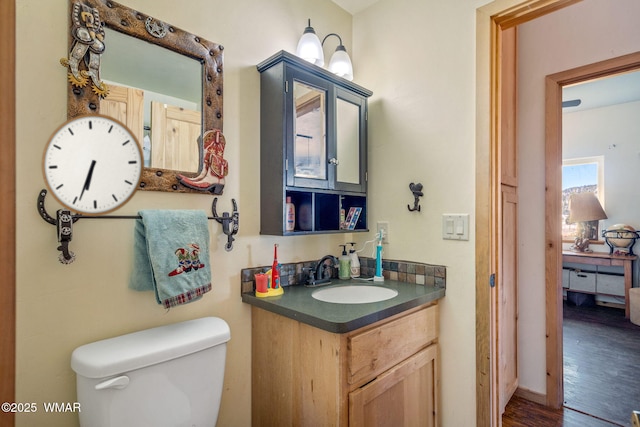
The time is 6:34
